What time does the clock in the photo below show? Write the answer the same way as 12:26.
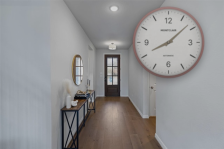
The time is 8:08
